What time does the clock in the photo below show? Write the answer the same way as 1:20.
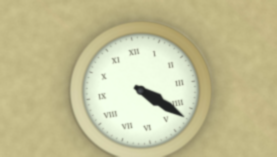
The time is 4:22
